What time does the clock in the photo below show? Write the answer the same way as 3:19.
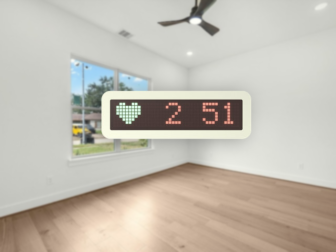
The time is 2:51
